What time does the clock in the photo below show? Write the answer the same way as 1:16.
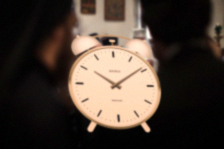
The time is 10:09
